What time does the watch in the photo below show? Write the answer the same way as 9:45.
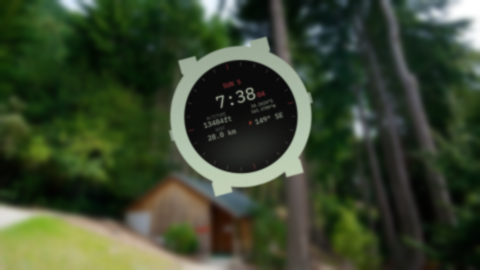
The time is 7:38
